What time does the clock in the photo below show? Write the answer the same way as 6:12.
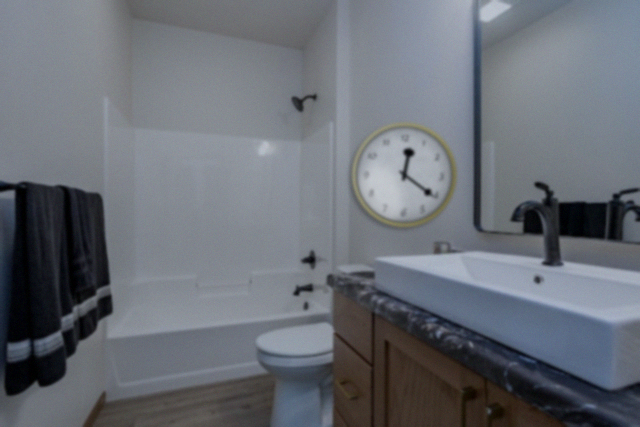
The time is 12:21
